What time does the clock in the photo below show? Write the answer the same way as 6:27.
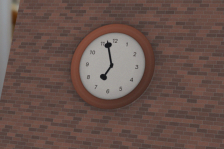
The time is 6:57
